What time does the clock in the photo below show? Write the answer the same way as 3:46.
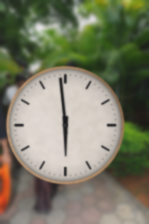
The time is 5:59
